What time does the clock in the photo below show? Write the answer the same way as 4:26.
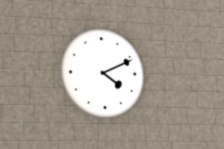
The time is 4:11
